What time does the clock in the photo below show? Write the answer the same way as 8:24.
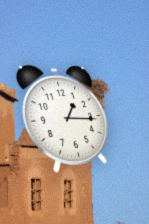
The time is 1:16
